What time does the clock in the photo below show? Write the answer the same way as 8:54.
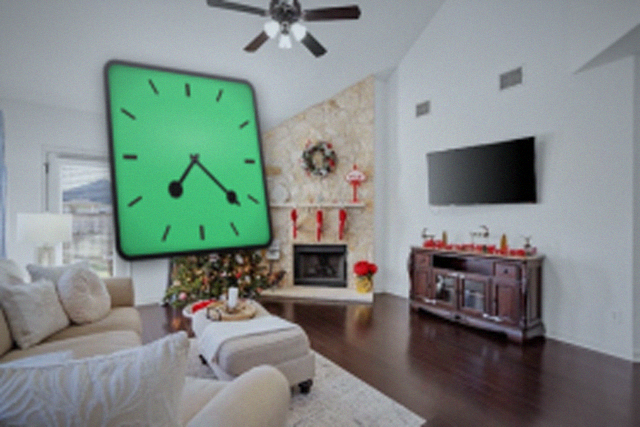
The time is 7:22
